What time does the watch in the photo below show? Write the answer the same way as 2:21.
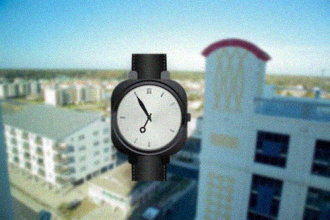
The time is 6:55
